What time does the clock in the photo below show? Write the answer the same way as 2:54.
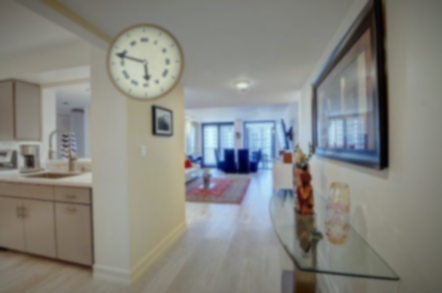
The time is 5:48
